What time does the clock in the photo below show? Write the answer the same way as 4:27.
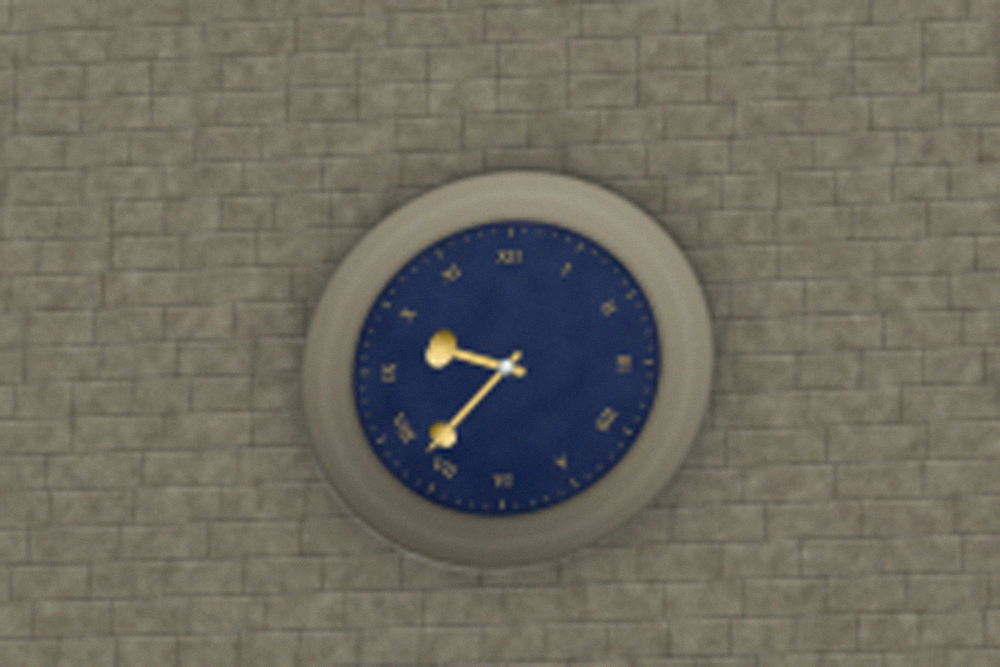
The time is 9:37
